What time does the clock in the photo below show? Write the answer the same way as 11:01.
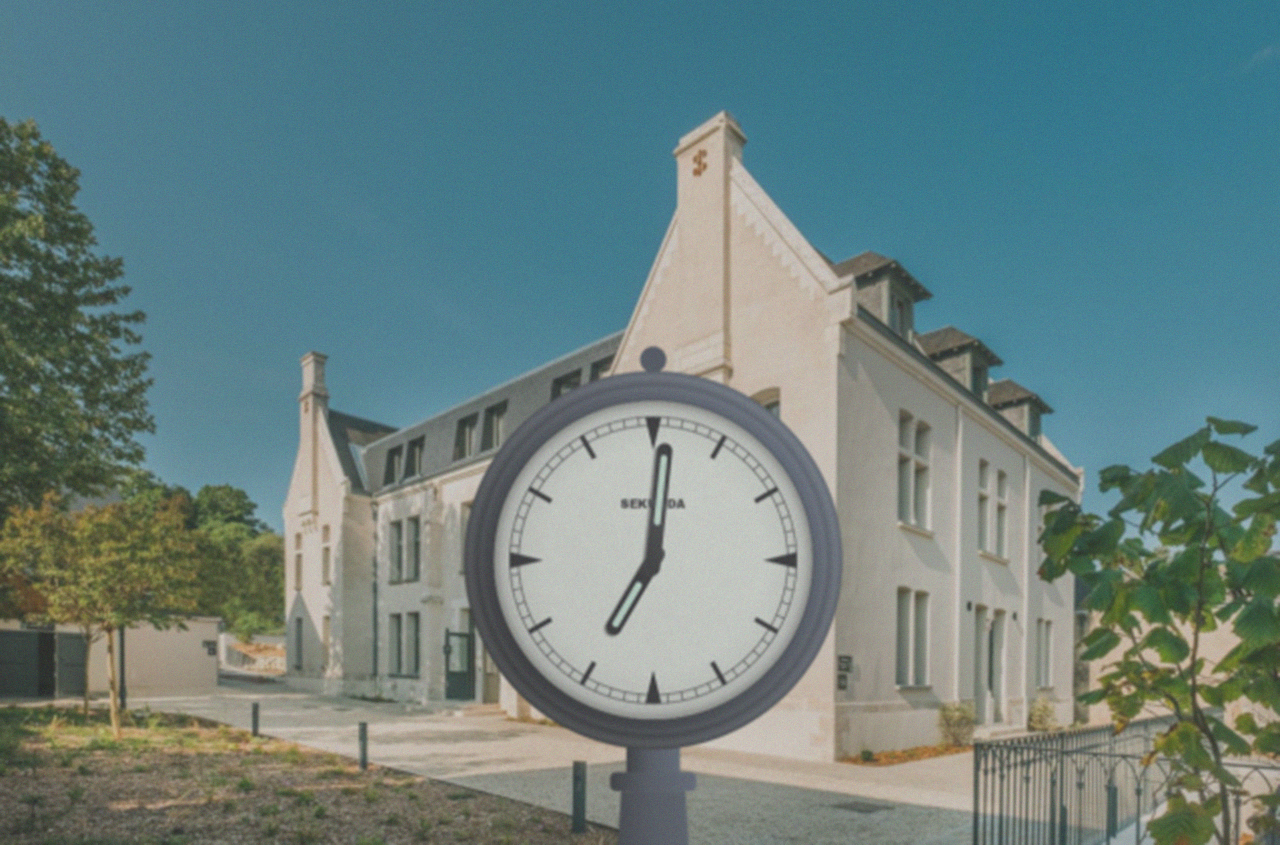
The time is 7:01
